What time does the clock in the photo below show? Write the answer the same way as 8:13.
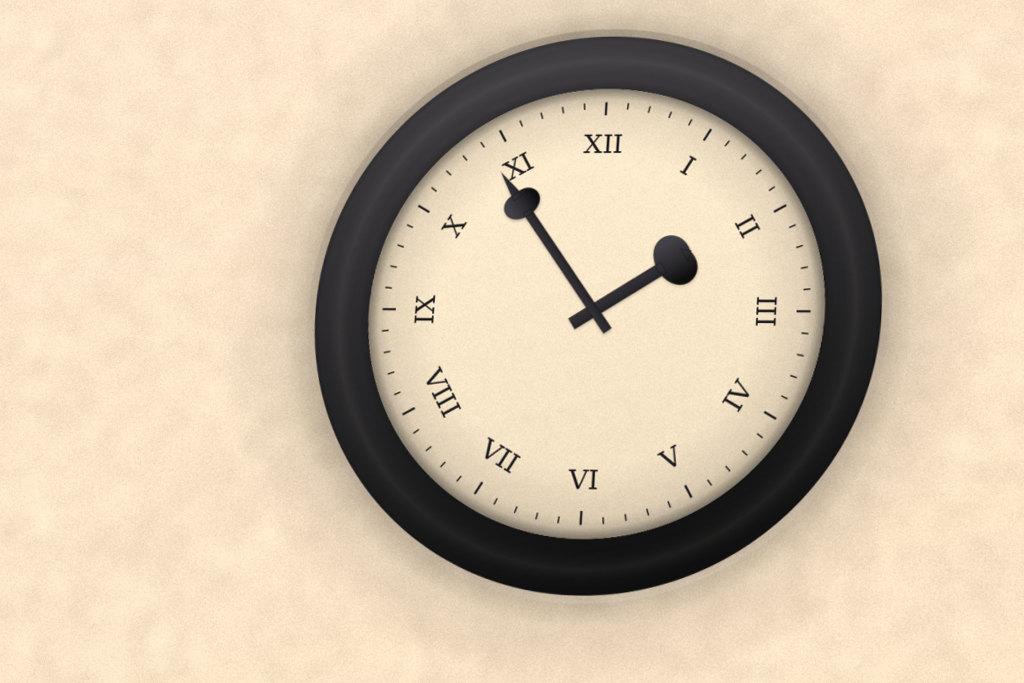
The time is 1:54
